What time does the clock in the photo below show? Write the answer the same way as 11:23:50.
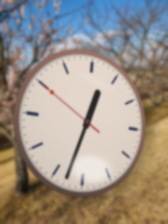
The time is 12:32:50
